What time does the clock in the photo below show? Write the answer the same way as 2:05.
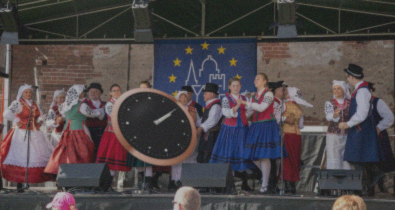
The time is 2:10
